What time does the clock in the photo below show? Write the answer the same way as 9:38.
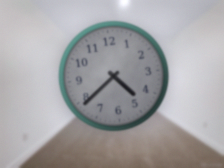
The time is 4:39
